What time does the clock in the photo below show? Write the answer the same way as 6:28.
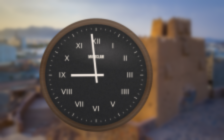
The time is 8:59
